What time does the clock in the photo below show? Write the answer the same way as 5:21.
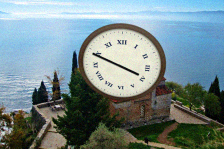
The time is 3:49
